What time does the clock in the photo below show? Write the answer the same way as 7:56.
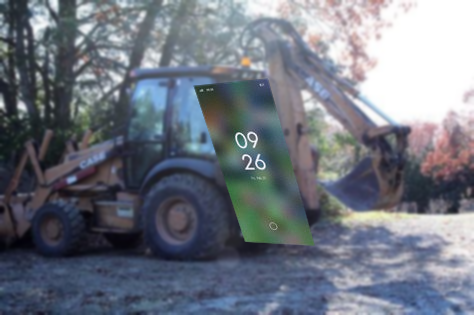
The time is 9:26
